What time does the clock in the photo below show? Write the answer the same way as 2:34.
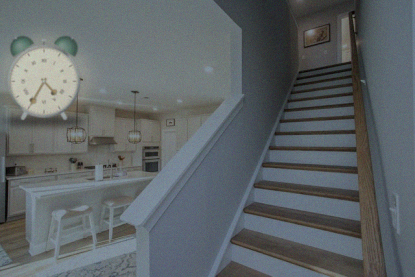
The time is 4:35
